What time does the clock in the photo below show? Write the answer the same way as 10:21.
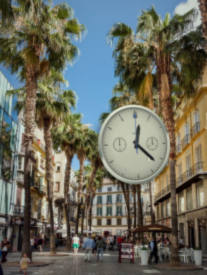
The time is 12:22
